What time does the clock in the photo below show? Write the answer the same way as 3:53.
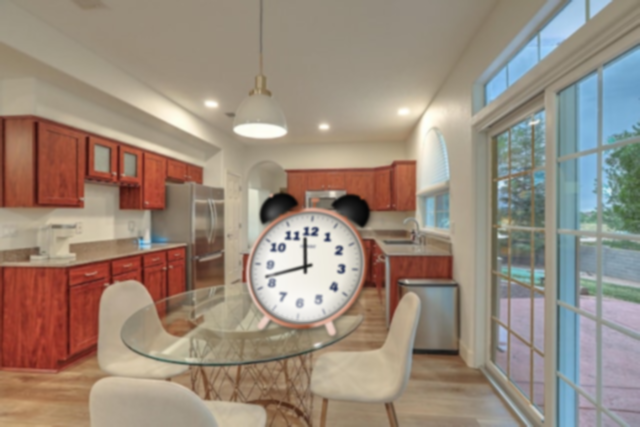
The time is 11:42
